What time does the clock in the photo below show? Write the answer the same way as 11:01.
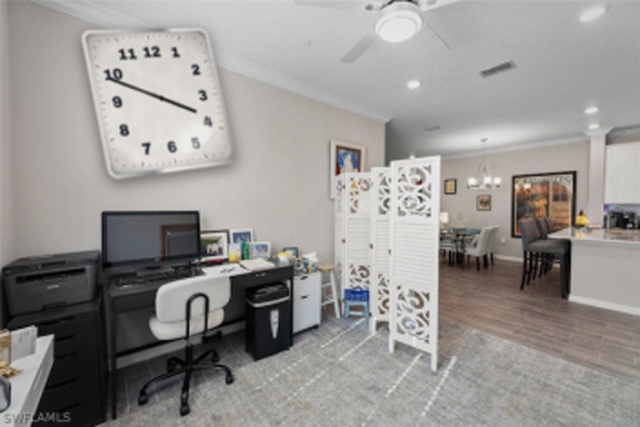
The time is 3:49
